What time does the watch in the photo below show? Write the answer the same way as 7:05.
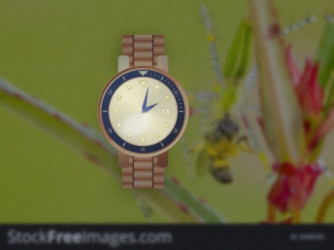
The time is 2:02
